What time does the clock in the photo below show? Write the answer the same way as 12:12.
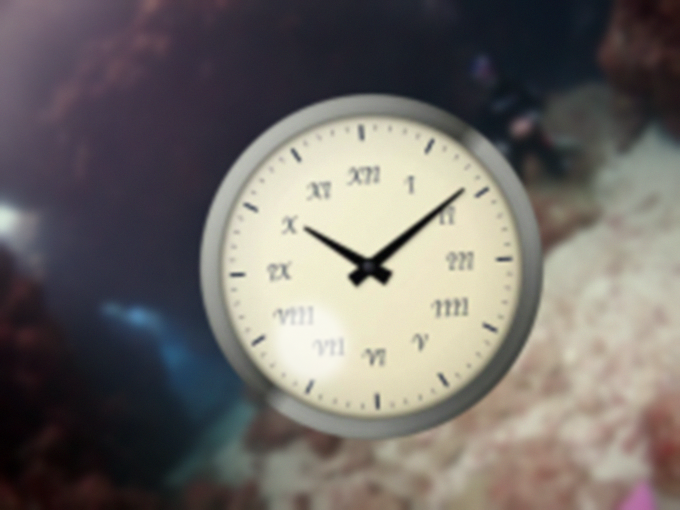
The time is 10:09
